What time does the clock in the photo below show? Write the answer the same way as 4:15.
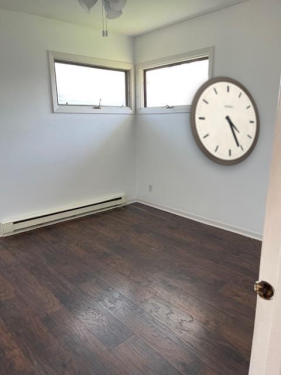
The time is 4:26
